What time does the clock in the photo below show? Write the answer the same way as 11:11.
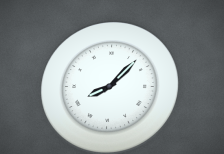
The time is 8:07
